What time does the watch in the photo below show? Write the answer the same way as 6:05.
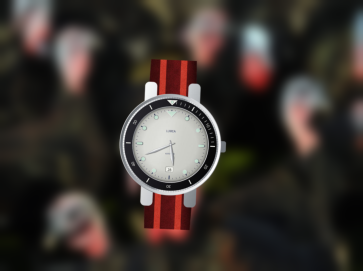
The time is 5:41
